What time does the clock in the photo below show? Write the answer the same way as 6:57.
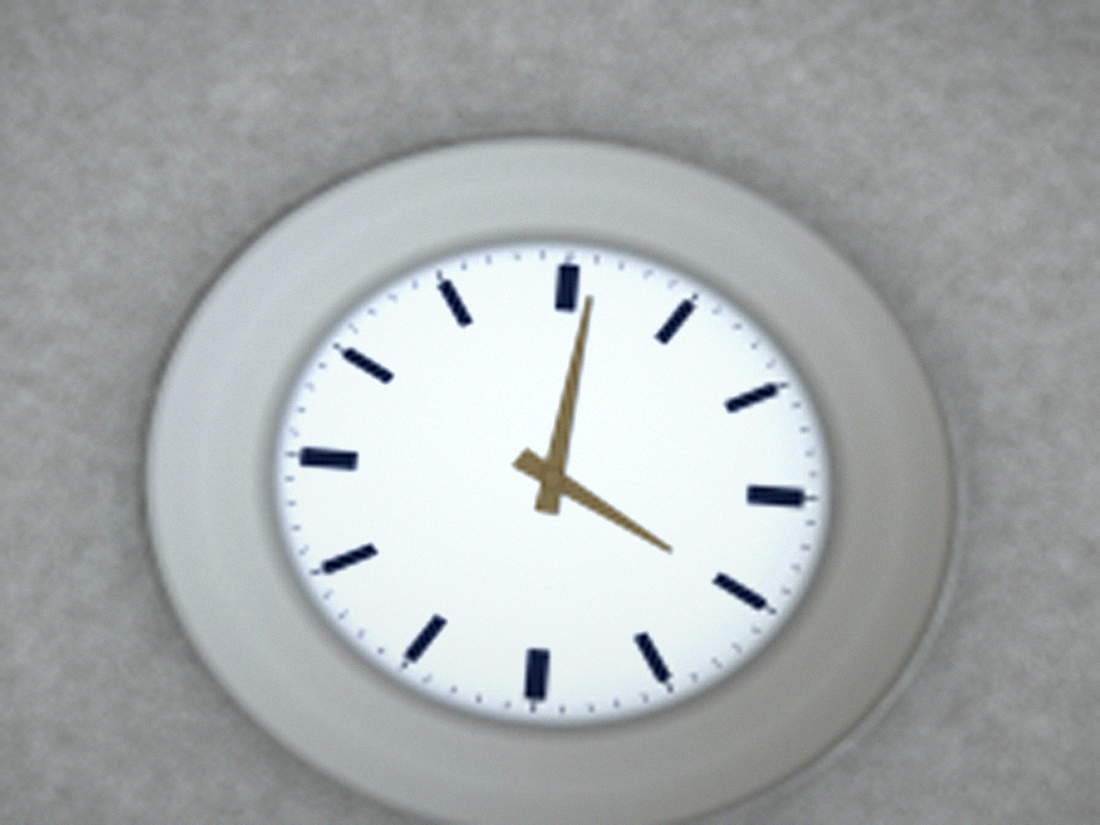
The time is 4:01
